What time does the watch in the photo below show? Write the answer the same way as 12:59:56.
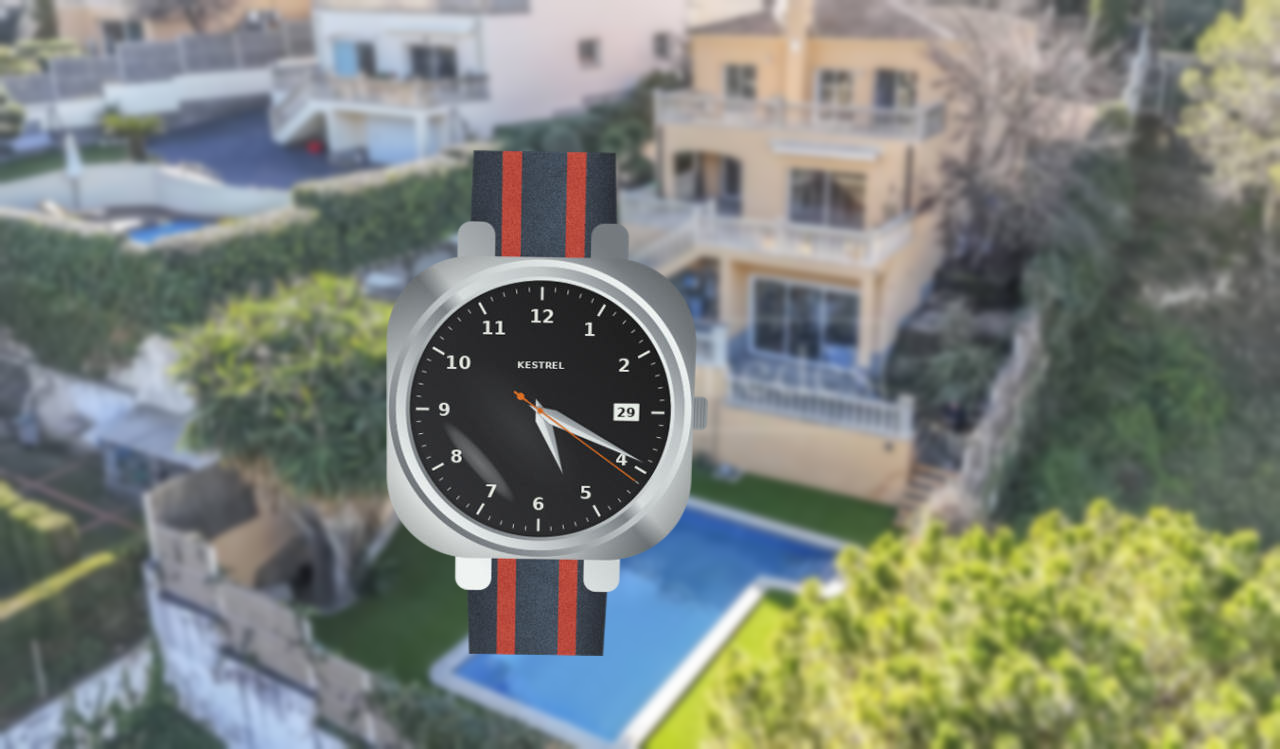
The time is 5:19:21
